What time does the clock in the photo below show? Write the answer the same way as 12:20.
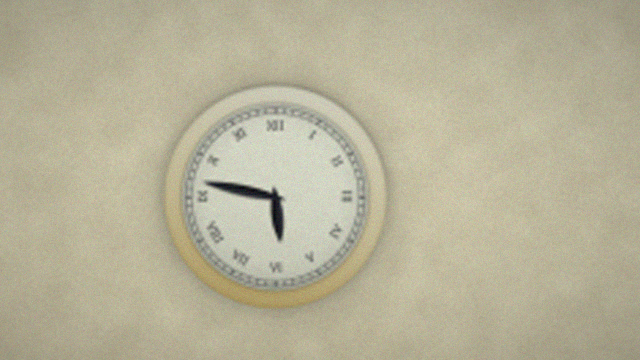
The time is 5:47
